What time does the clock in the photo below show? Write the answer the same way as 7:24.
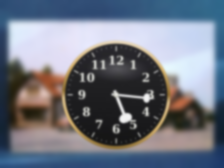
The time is 5:16
